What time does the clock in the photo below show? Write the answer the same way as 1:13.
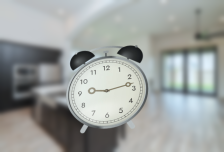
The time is 9:13
